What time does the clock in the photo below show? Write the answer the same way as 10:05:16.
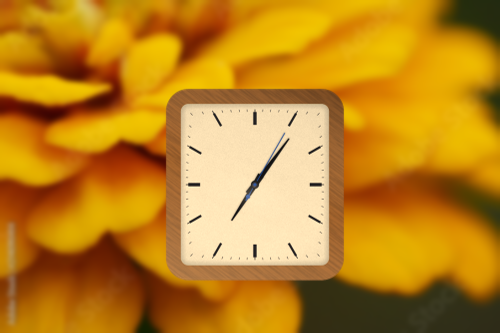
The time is 7:06:05
